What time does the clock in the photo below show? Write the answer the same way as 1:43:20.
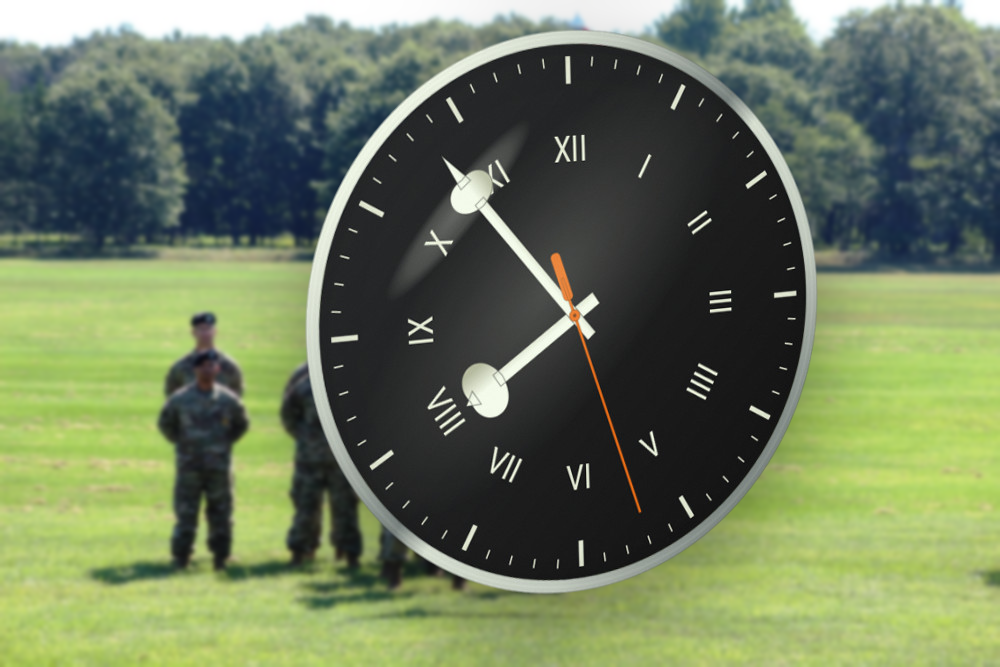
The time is 7:53:27
